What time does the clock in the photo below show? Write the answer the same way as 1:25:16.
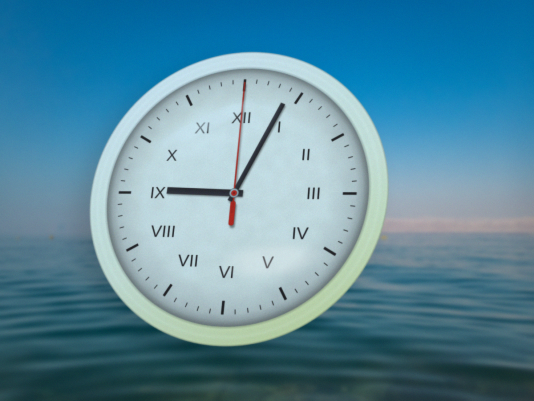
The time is 9:04:00
